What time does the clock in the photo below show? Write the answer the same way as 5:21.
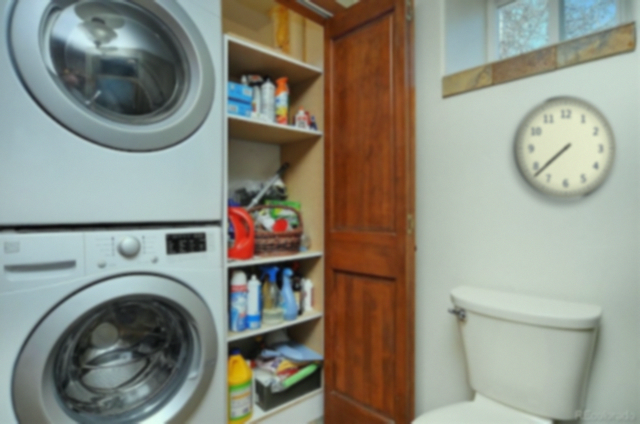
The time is 7:38
